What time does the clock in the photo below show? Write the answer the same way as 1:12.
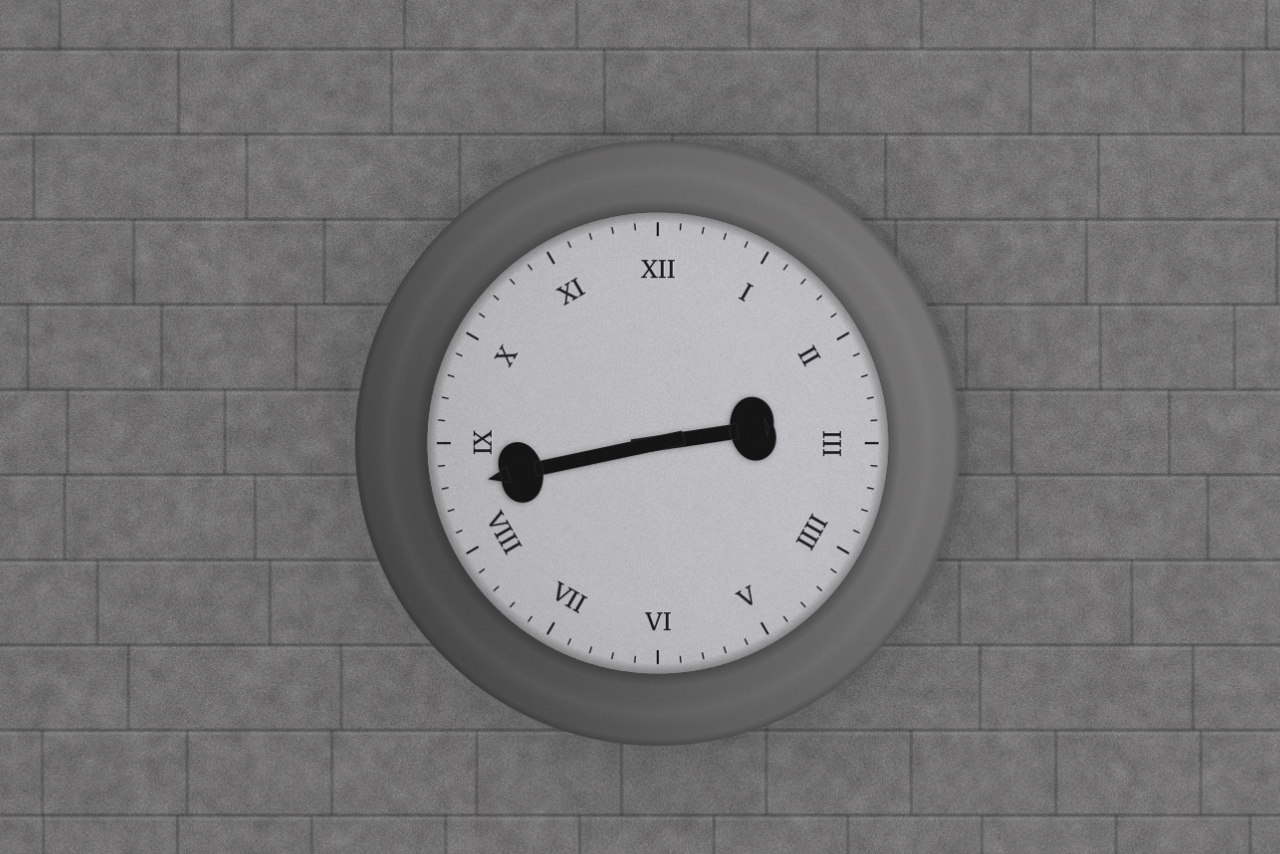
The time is 2:43
